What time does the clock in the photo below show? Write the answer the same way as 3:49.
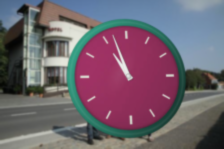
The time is 10:57
